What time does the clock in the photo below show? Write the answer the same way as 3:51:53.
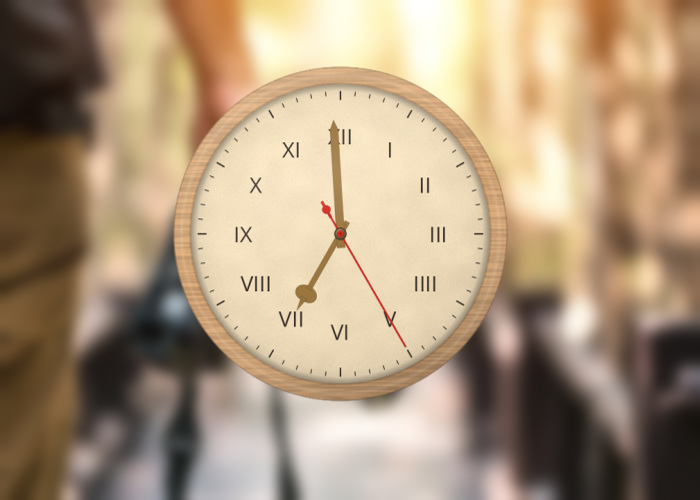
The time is 6:59:25
